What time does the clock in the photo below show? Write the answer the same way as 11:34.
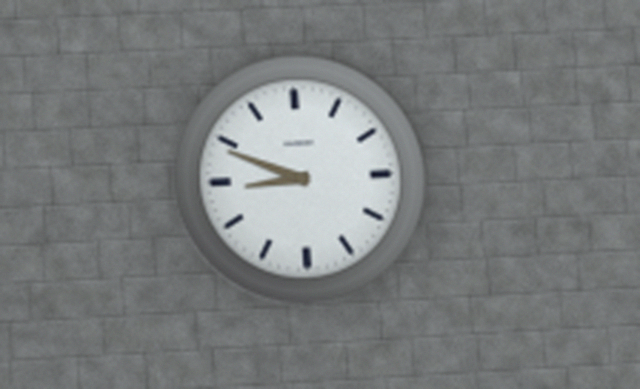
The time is 8:49
